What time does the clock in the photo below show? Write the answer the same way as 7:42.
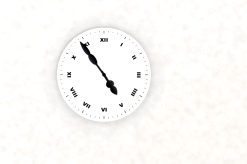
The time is 4:54
